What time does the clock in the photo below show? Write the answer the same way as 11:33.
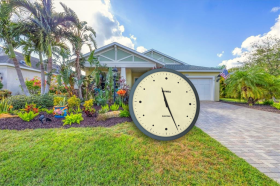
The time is 11:26
